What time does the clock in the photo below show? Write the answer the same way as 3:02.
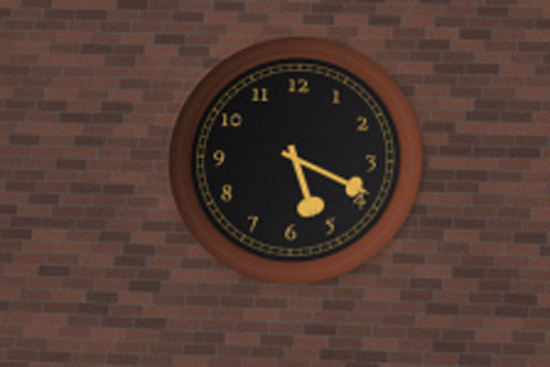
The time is 5:19
